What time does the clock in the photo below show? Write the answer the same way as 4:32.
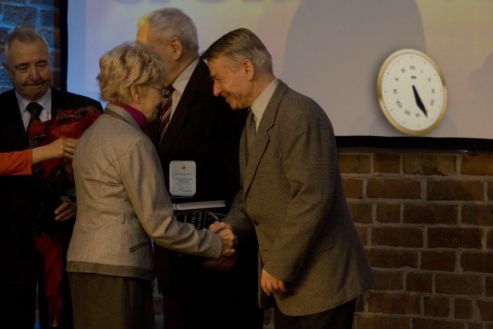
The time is 5:26
